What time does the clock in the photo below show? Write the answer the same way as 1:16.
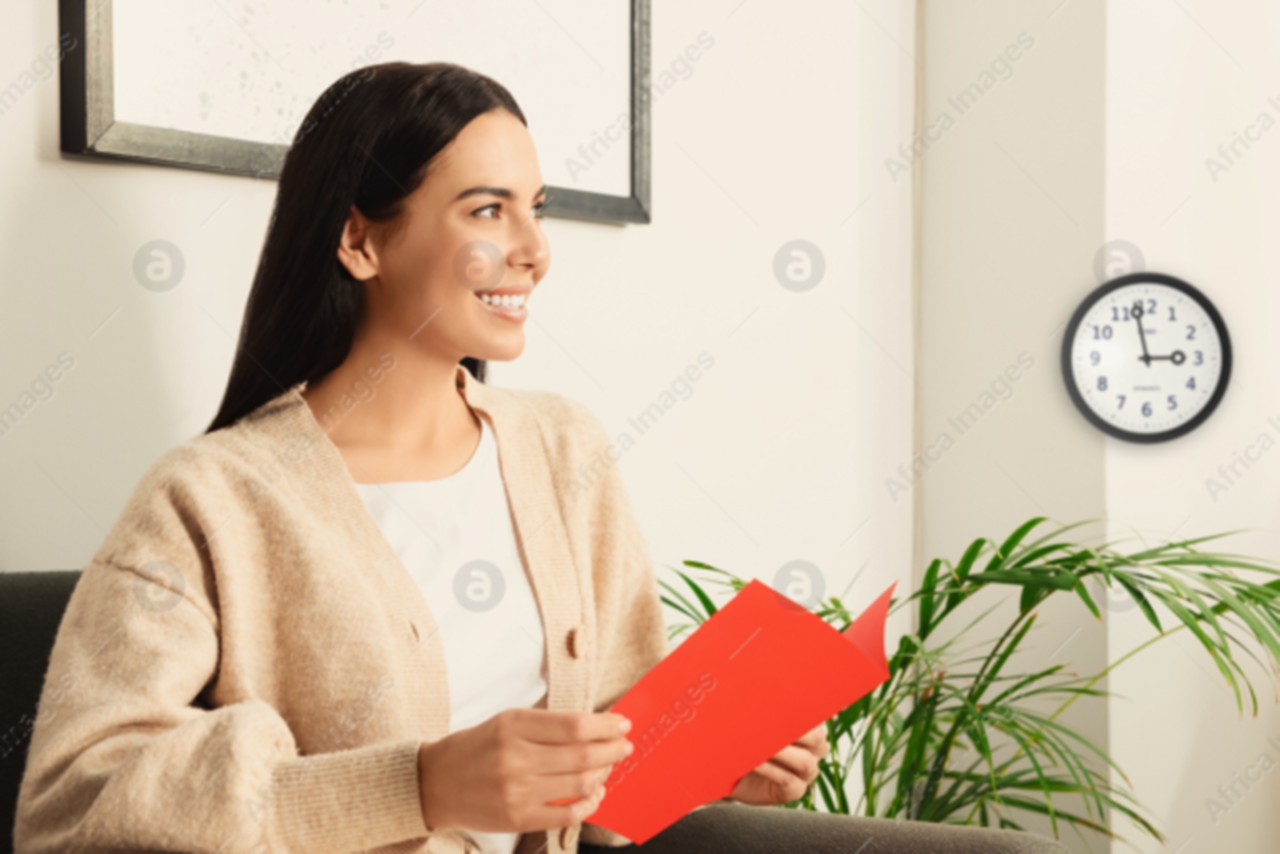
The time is 2:58
